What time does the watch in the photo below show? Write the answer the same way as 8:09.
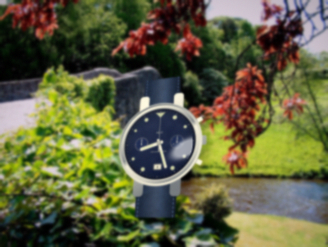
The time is 8:27
